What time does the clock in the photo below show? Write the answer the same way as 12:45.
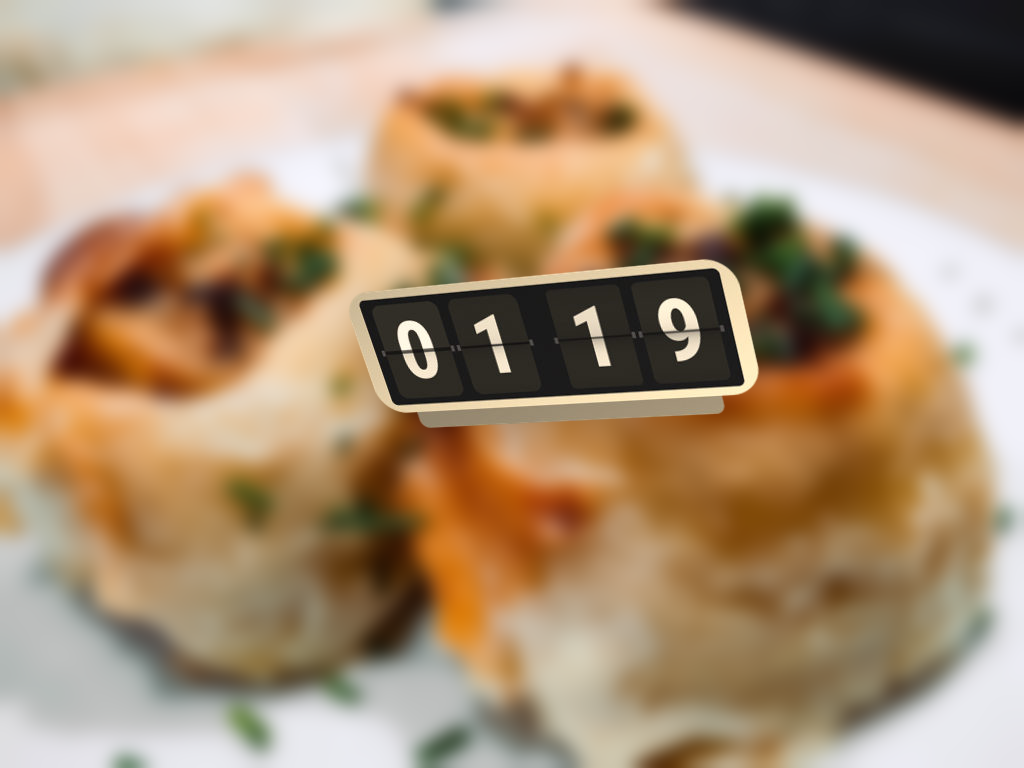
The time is 1:19
